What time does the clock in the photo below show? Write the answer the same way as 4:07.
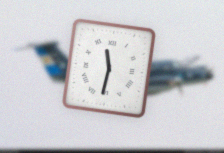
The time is 11:31
